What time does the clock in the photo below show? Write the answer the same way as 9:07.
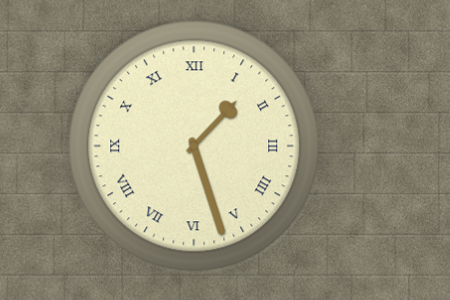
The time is 1:27
